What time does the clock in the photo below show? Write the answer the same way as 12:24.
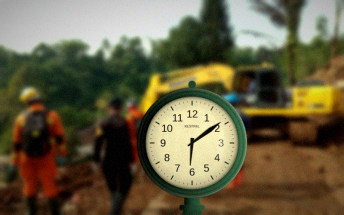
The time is 6:09
